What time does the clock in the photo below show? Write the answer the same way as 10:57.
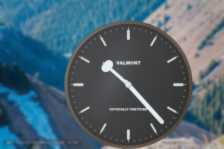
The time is 10:23
